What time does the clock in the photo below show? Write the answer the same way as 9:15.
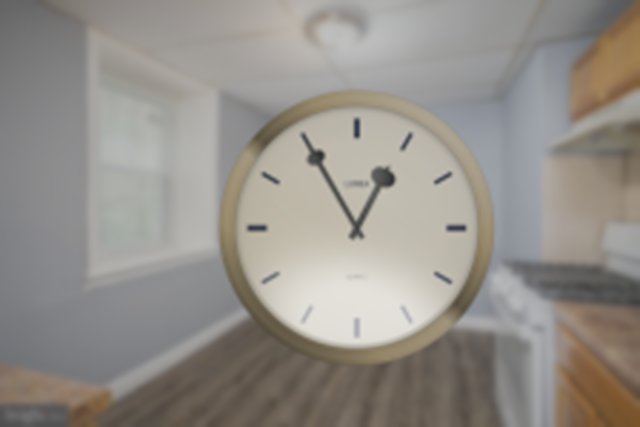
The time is 12:55
